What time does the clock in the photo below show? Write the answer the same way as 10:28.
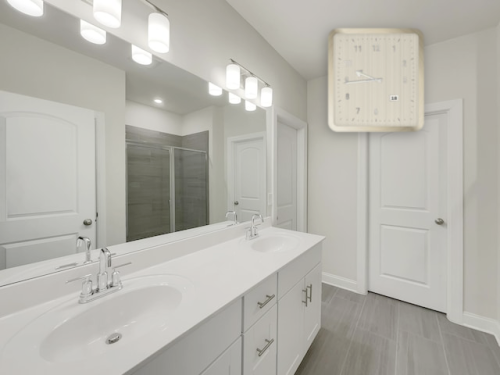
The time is 9:44
